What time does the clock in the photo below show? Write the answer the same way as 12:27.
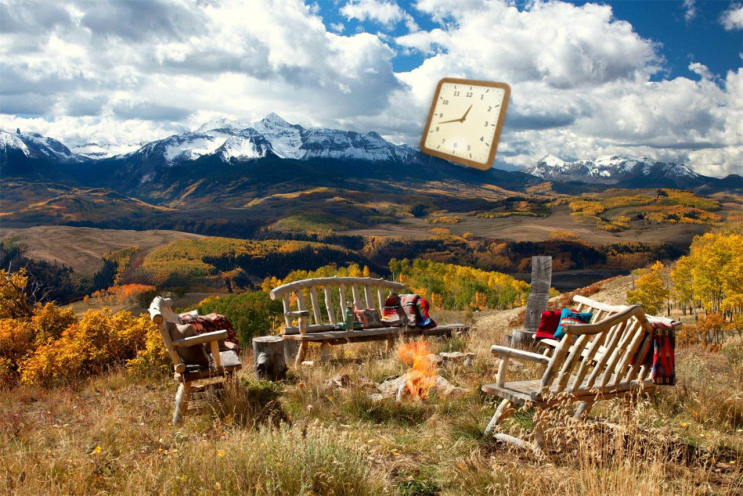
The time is 12:42
